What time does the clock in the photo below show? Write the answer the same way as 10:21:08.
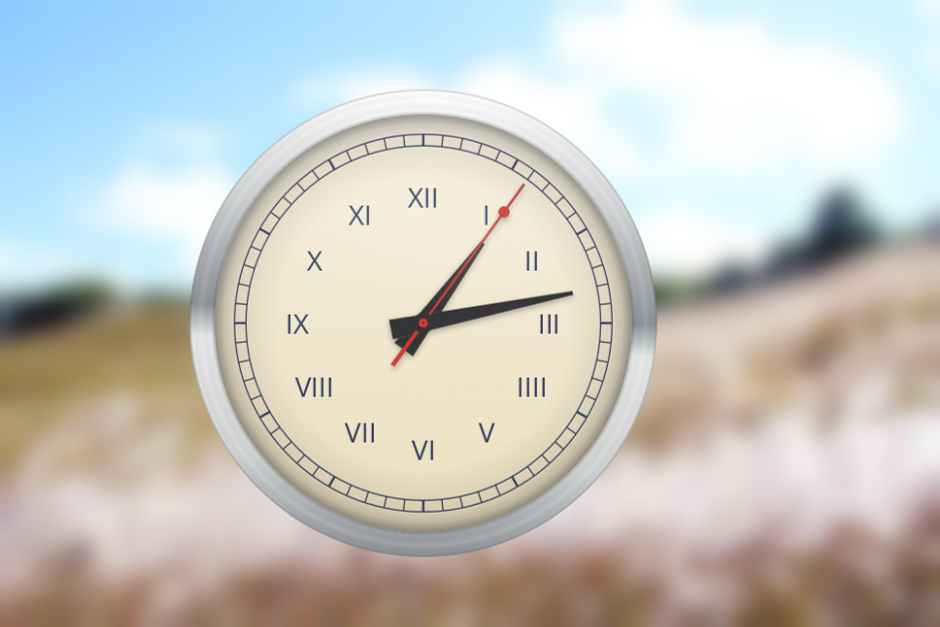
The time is 1:13:06
